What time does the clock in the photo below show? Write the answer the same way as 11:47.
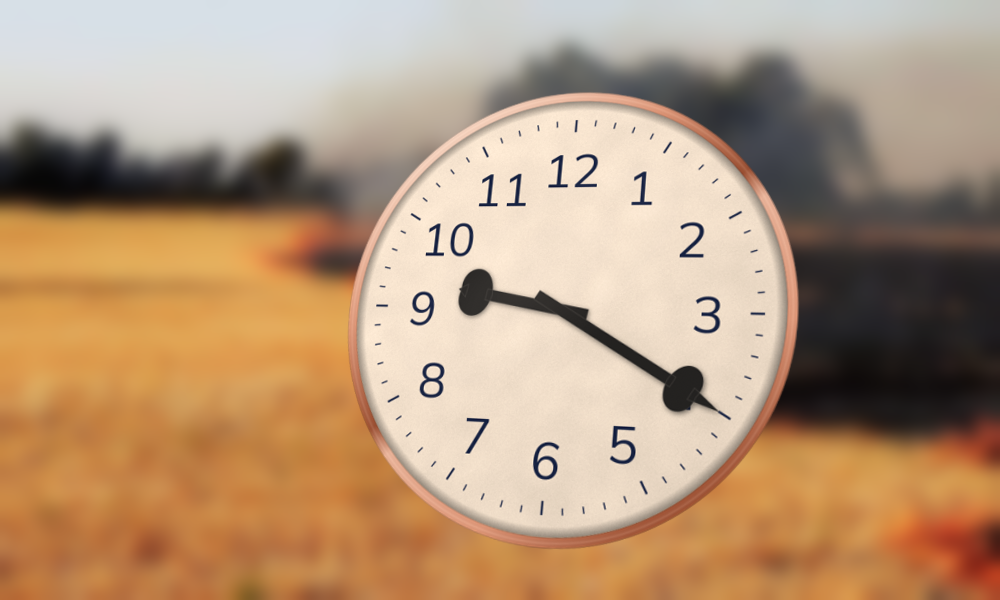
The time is 9:20
